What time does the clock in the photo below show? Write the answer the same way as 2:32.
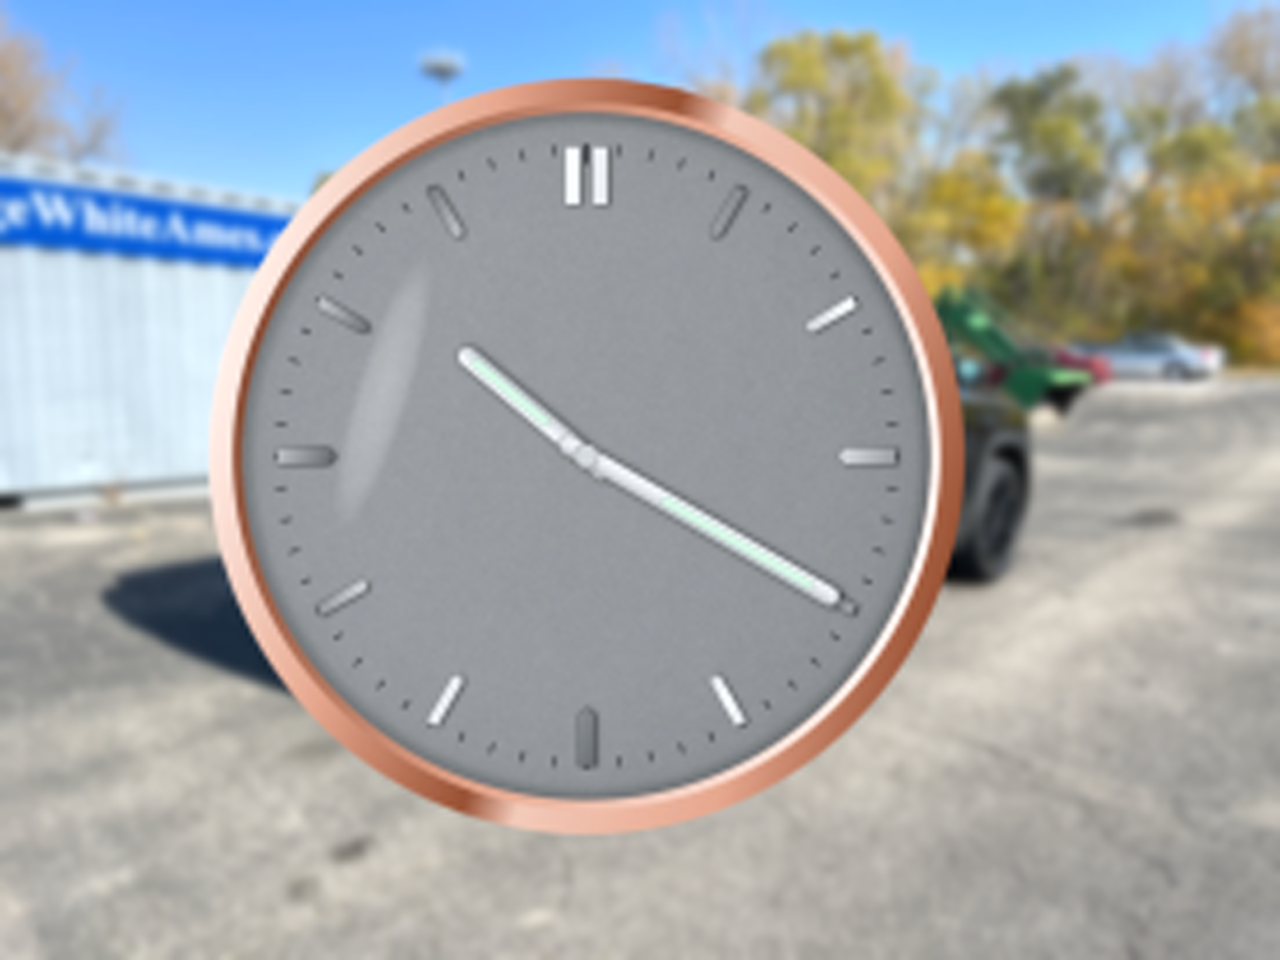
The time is 10:20
